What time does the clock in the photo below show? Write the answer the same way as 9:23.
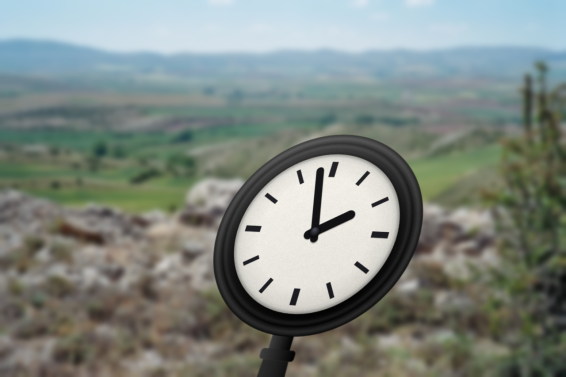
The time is 1:58
